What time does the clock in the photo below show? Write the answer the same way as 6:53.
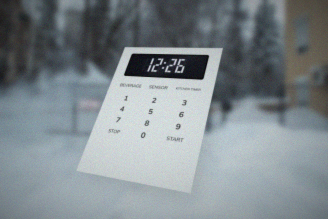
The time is 12:26
